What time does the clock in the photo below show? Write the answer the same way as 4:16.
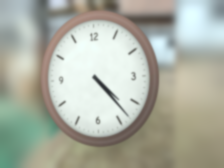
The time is 4:23
